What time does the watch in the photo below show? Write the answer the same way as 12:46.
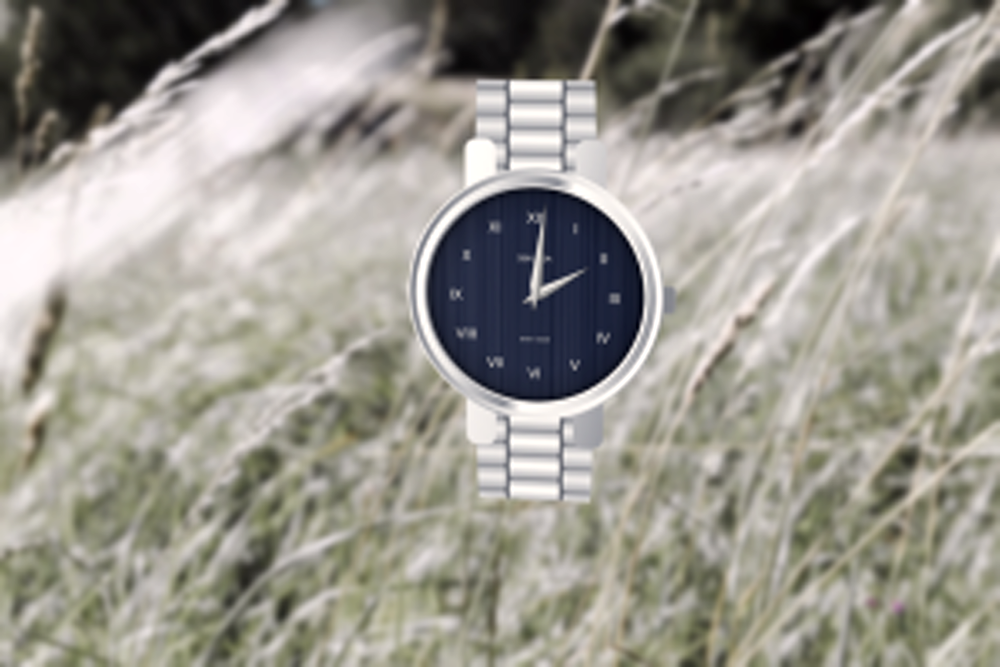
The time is 2:01
